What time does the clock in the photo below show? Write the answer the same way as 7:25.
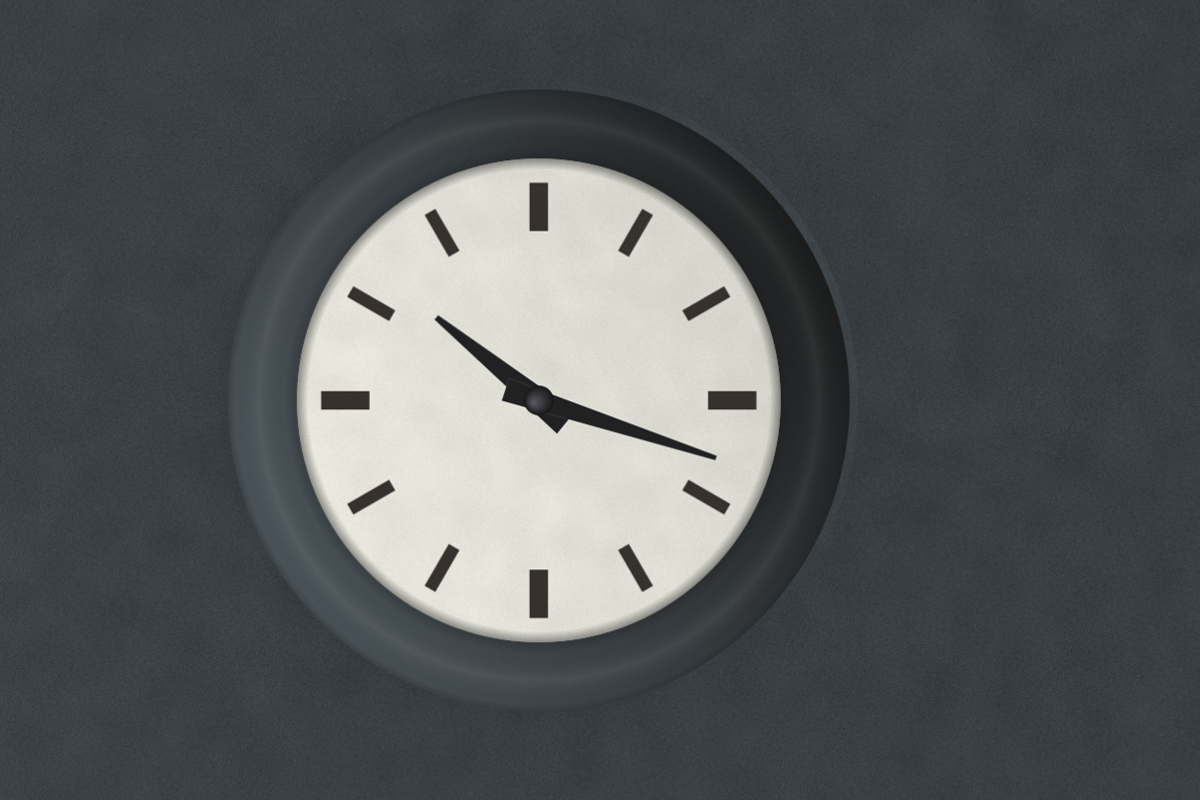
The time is 10:18
